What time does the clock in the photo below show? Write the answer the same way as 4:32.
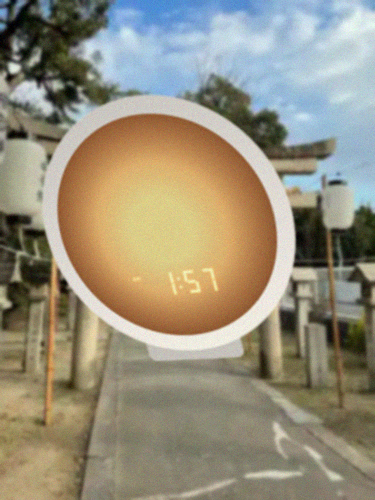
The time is 1:57
